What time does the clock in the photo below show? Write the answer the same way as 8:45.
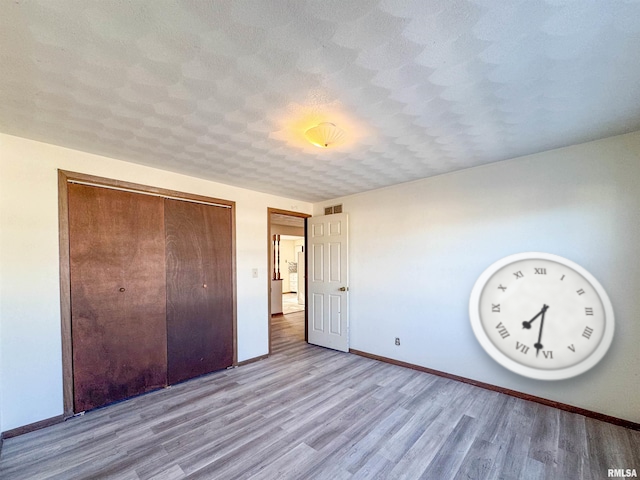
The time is 7:32
